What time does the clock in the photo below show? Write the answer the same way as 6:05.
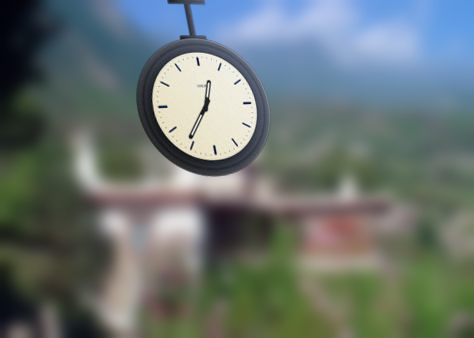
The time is 12:36
